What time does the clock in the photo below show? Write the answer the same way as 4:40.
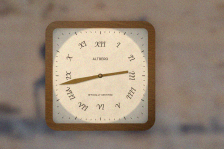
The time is 2:43
